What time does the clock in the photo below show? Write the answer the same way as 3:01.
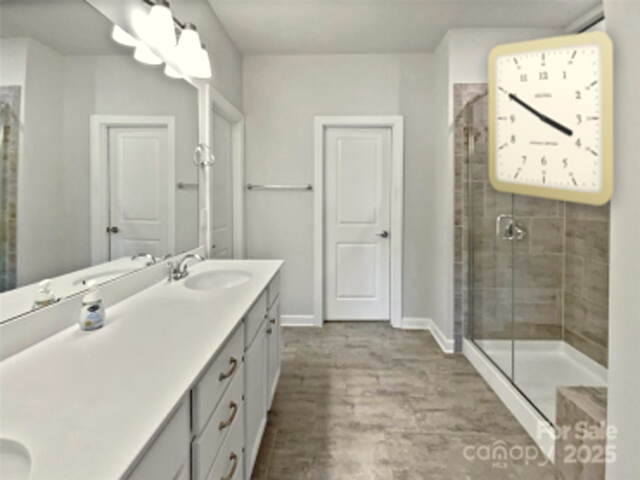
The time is 3:50
